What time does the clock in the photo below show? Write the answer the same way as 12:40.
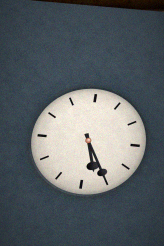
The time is 5:25
